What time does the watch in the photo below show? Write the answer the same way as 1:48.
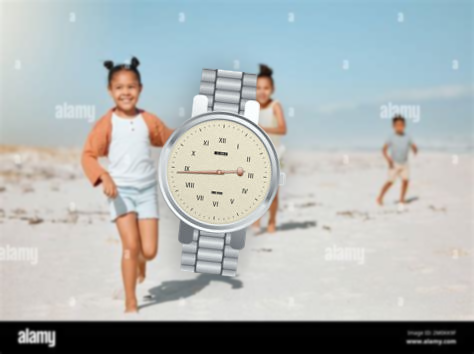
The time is 2:44
